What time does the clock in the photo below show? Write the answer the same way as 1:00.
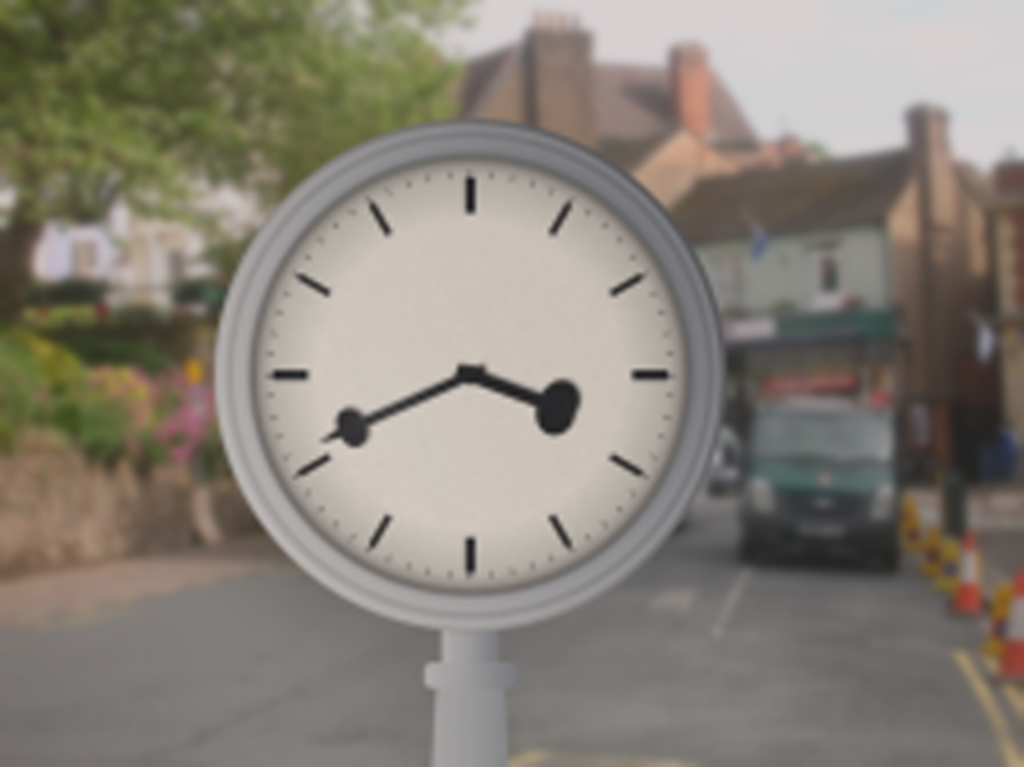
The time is 3:41
